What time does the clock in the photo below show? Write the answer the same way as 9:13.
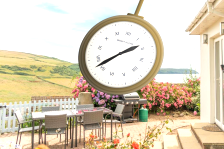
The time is 1:37
